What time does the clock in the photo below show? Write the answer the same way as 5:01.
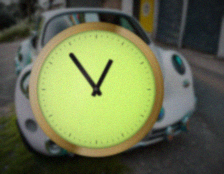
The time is 12:54
